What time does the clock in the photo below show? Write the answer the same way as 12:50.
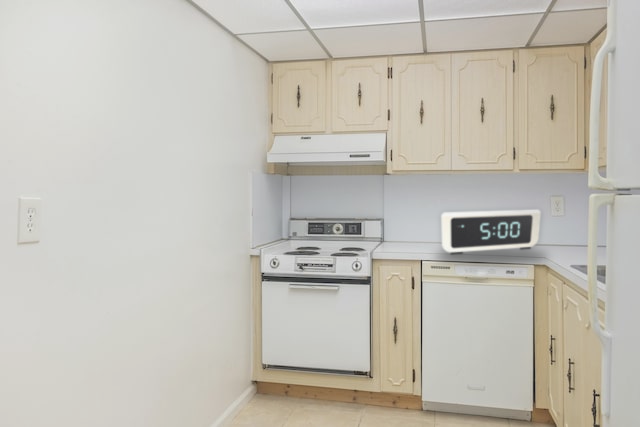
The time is 5:00
